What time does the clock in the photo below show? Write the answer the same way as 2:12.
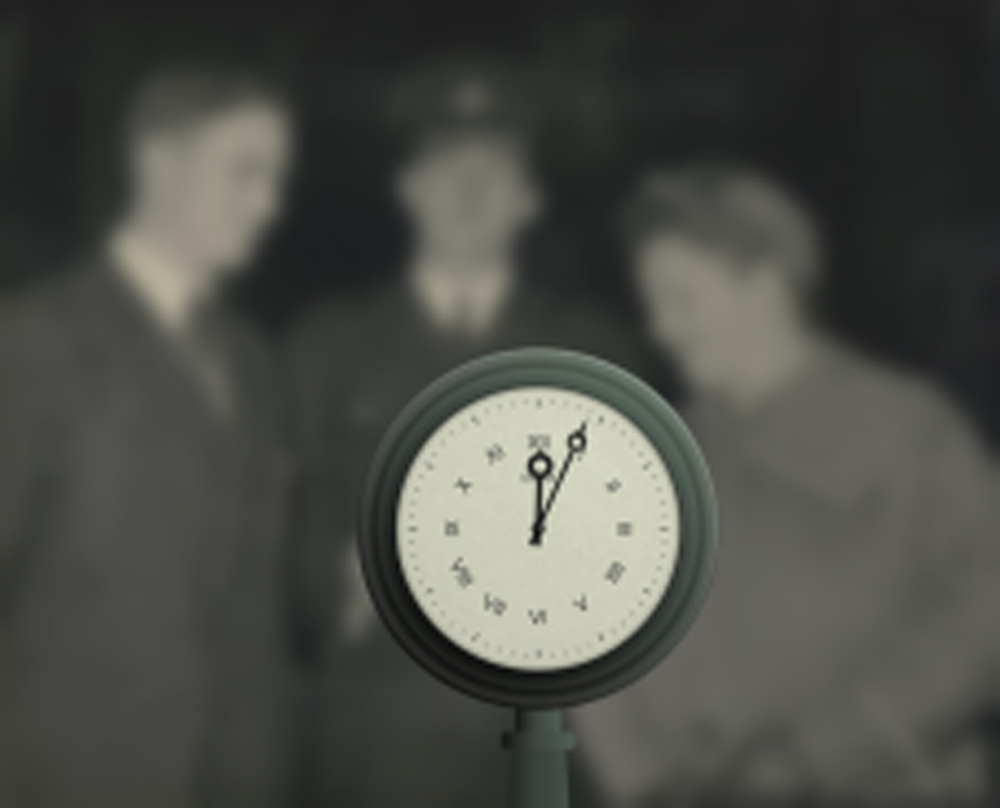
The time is 12:04
